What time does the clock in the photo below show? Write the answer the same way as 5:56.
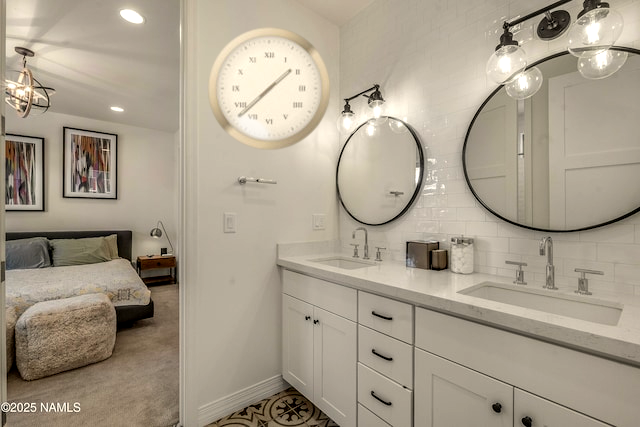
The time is 1:38
